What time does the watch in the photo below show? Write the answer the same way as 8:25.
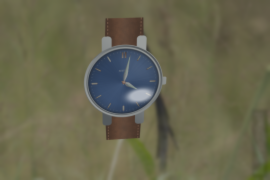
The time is 4:02
